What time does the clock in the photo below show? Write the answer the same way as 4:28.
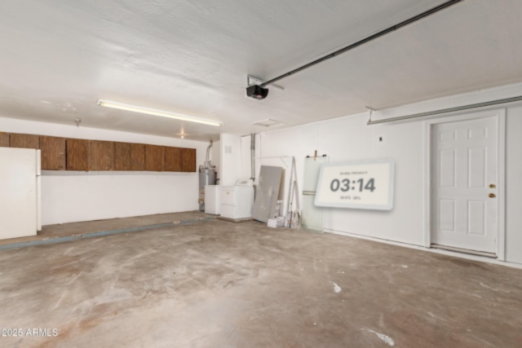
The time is 3:14
